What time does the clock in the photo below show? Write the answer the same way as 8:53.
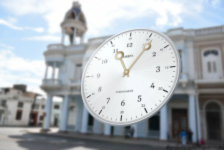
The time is 11:06
